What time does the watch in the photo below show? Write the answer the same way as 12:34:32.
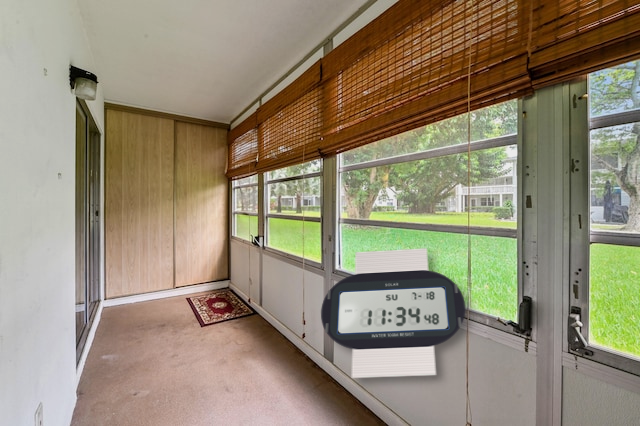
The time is 11:34:48
